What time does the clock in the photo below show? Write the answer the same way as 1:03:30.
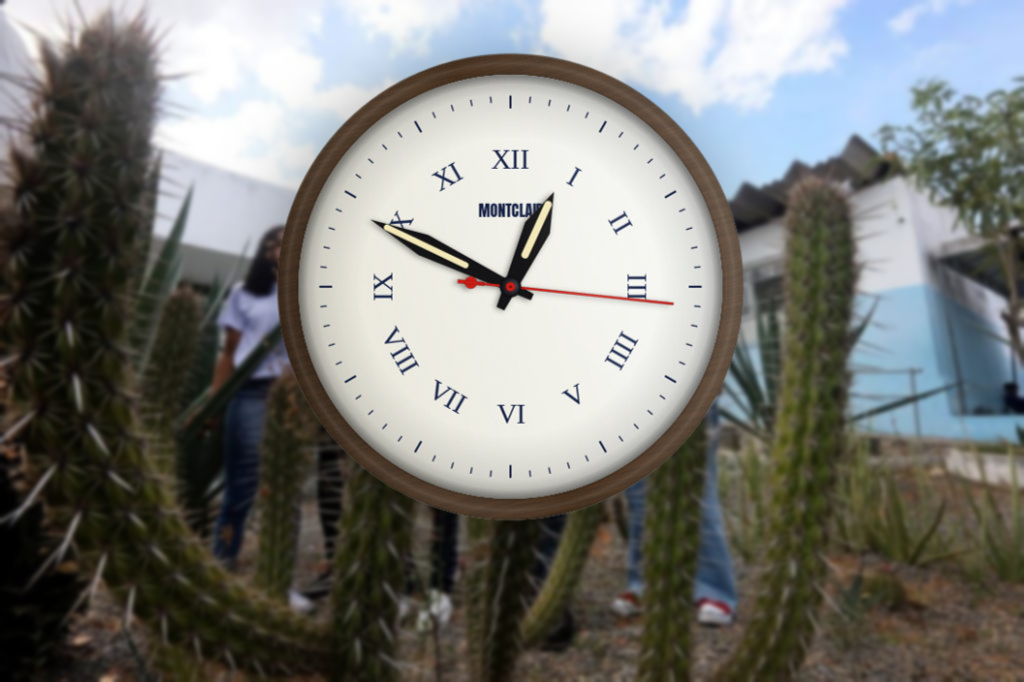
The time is 12:49:16
